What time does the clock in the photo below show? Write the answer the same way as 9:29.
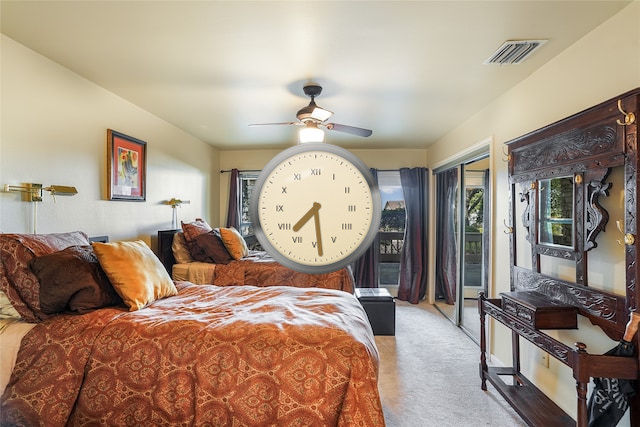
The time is 7:29
